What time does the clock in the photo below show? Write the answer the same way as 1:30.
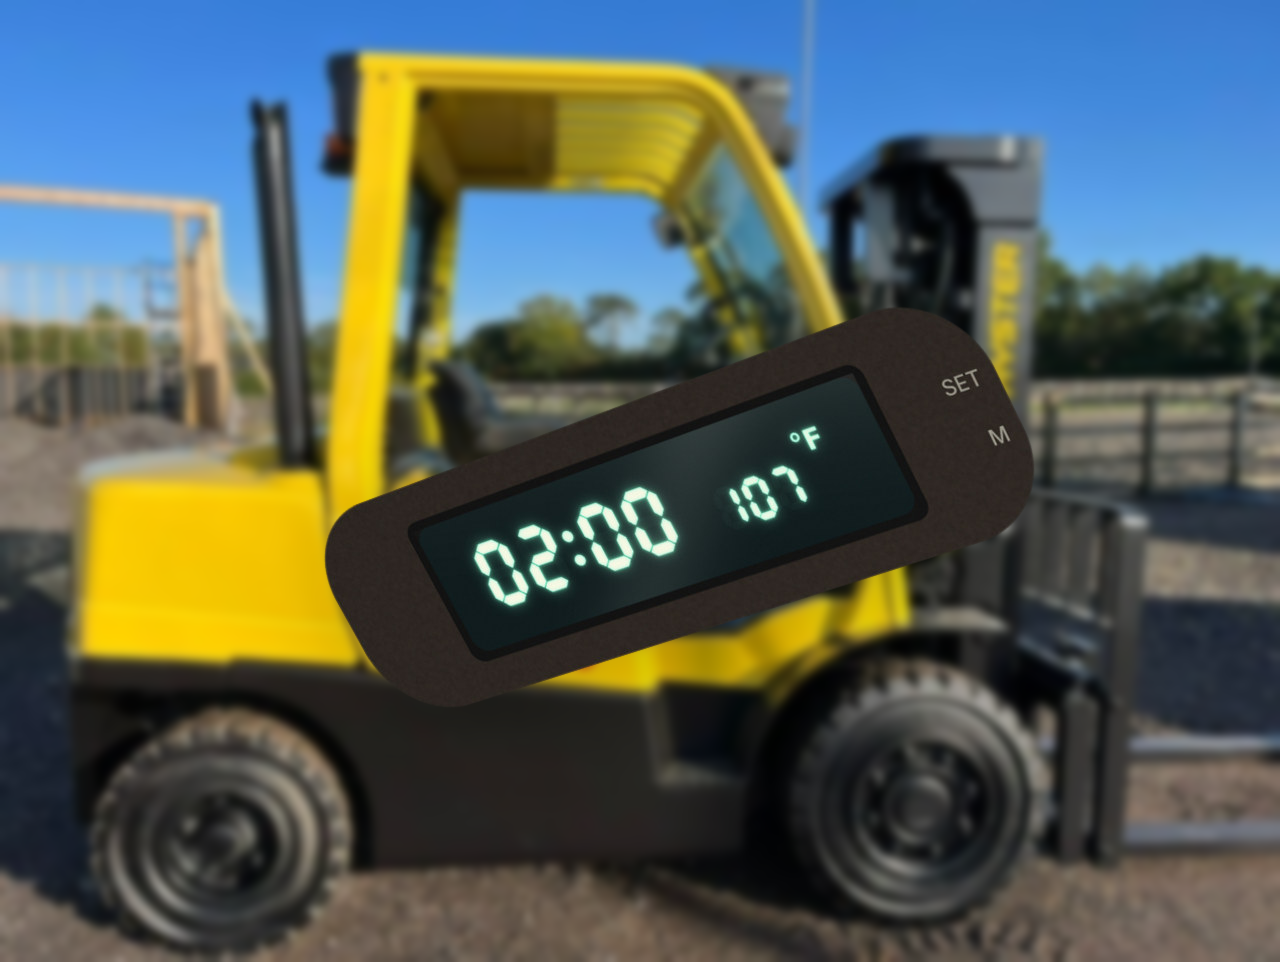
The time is 2:00
